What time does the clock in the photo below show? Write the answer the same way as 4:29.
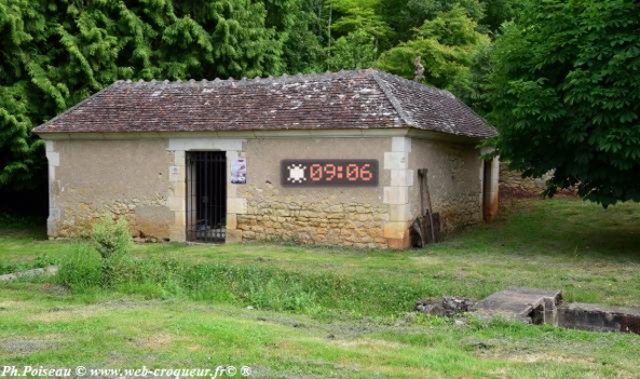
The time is 9:06
